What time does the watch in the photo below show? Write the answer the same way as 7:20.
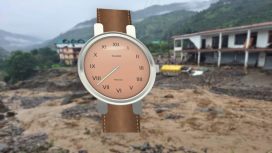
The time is 7:38
